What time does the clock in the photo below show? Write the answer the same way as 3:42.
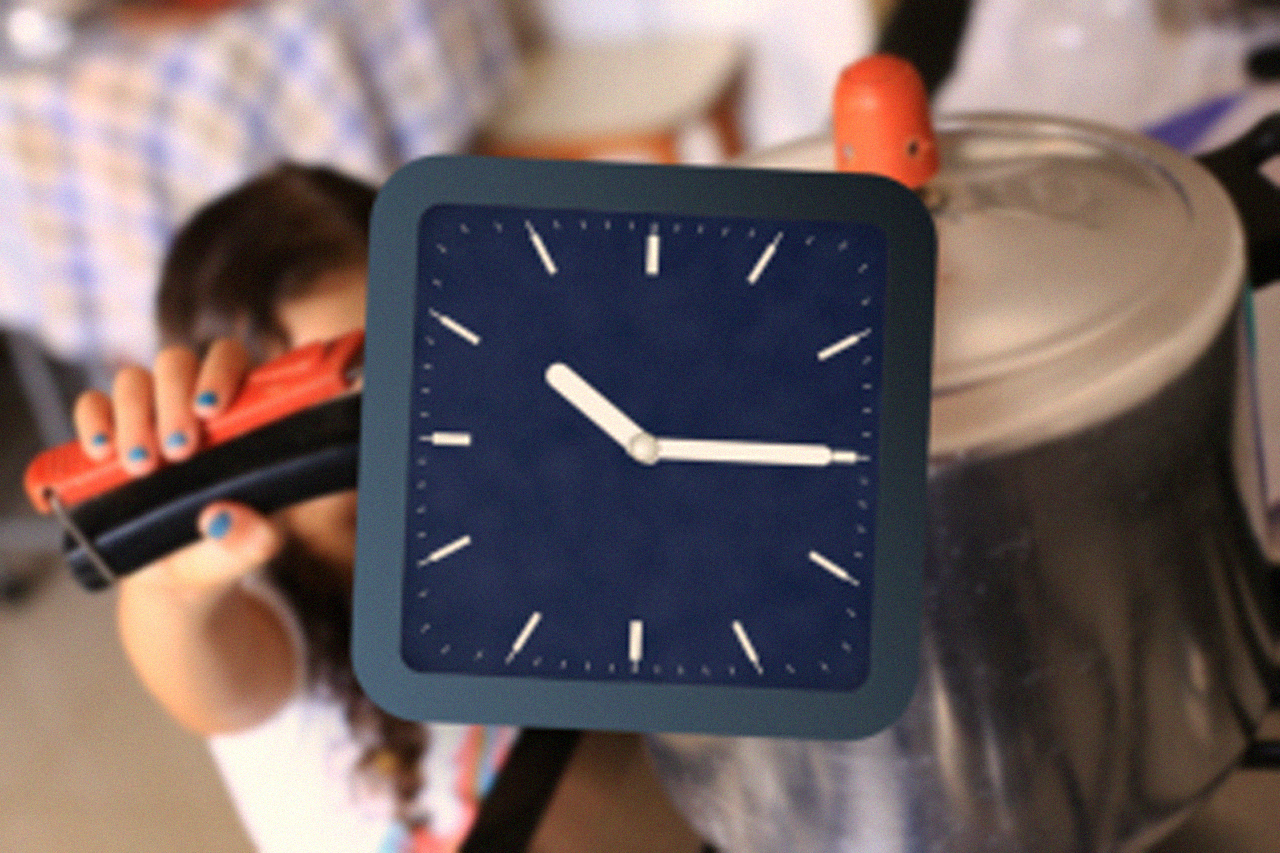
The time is 10:15
